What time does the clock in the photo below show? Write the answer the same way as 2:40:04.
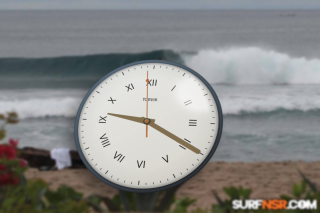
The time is 9:19:59
